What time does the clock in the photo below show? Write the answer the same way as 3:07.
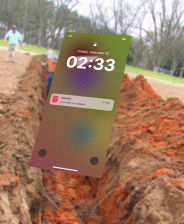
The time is 2:33
